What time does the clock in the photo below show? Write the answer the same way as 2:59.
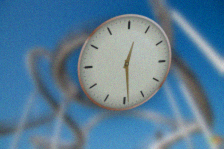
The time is 12:29
